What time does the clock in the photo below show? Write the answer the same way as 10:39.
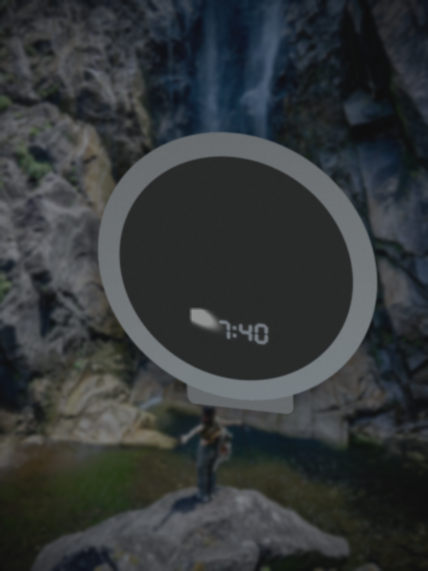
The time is 7:40
